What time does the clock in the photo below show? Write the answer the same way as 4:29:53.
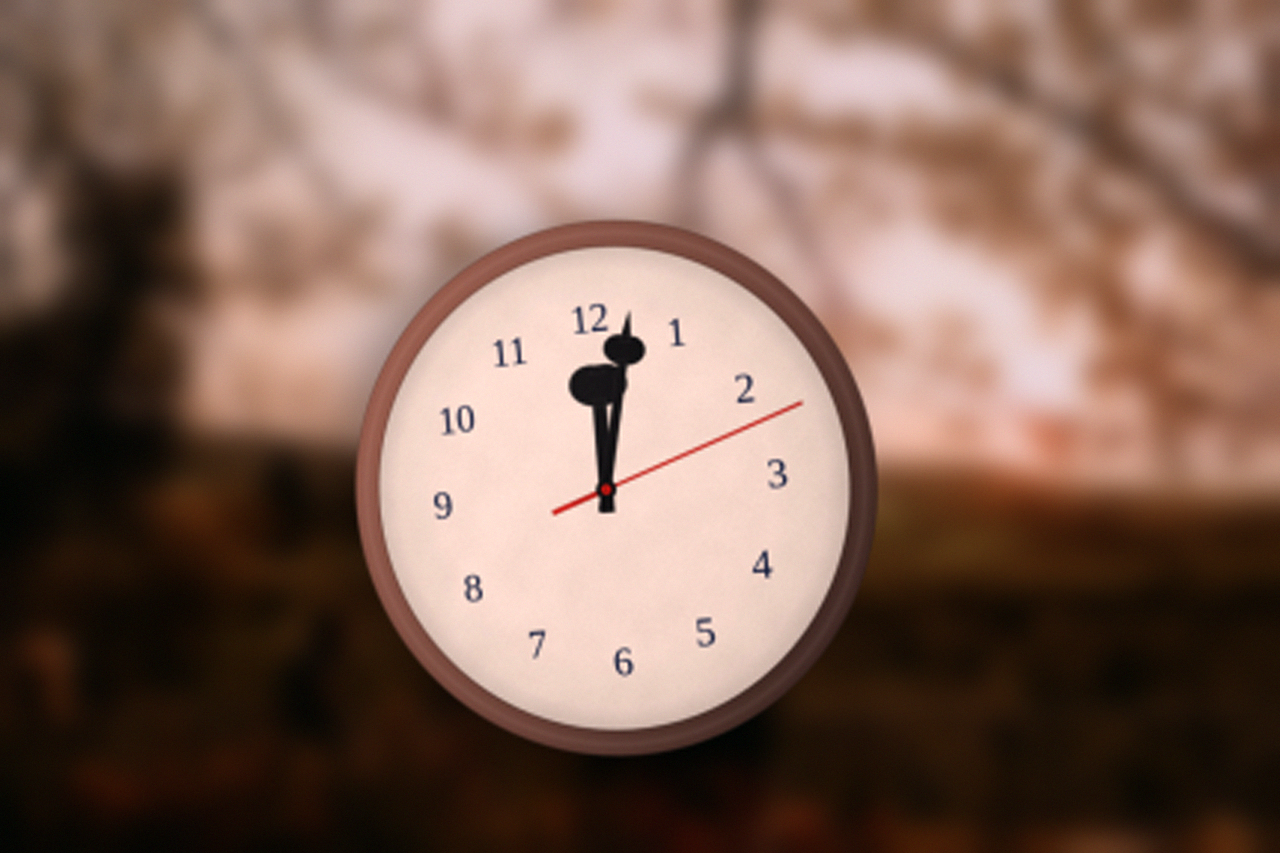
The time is 12:02:12
